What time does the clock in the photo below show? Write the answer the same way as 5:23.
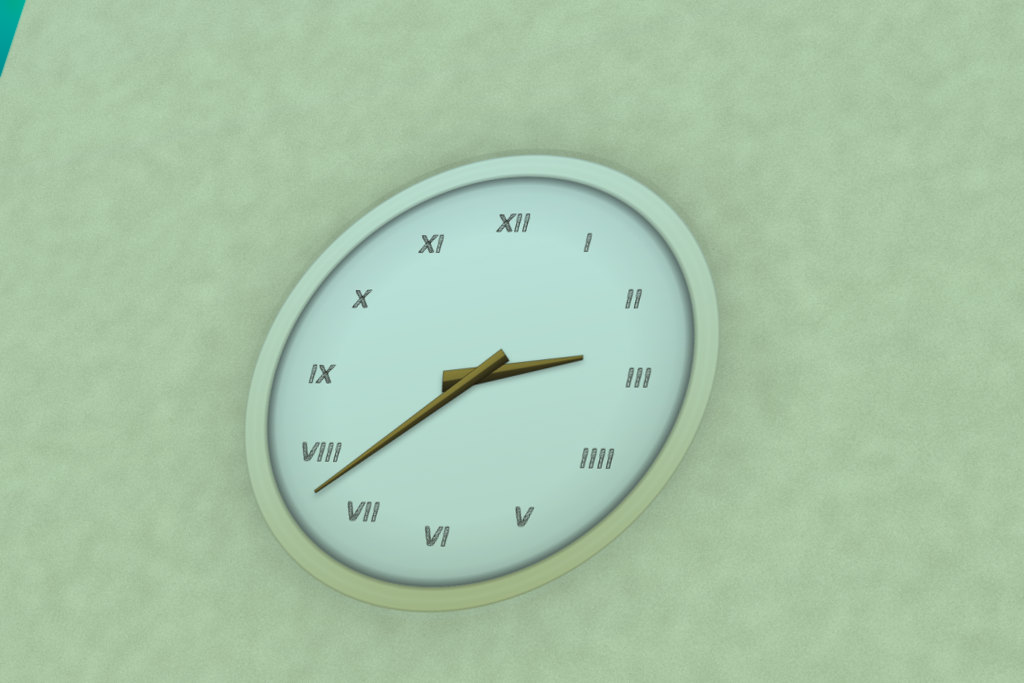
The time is 2:38
